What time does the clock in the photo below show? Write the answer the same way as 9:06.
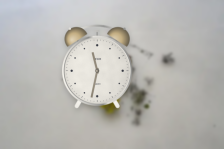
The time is 11:32
